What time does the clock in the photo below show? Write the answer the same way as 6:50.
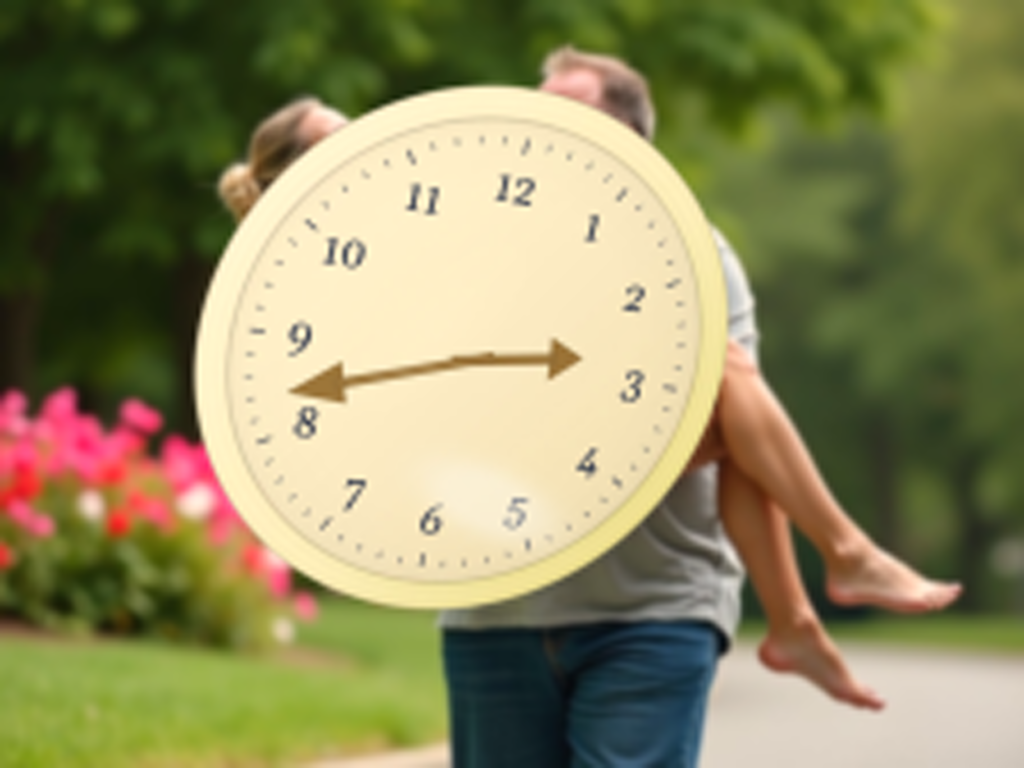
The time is 2:42
